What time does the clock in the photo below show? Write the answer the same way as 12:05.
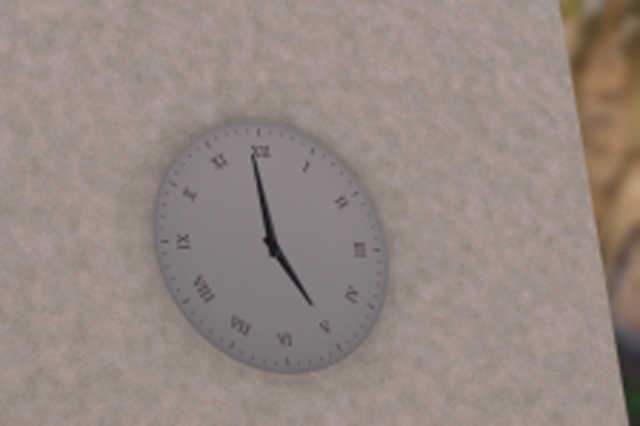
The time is 4:59
